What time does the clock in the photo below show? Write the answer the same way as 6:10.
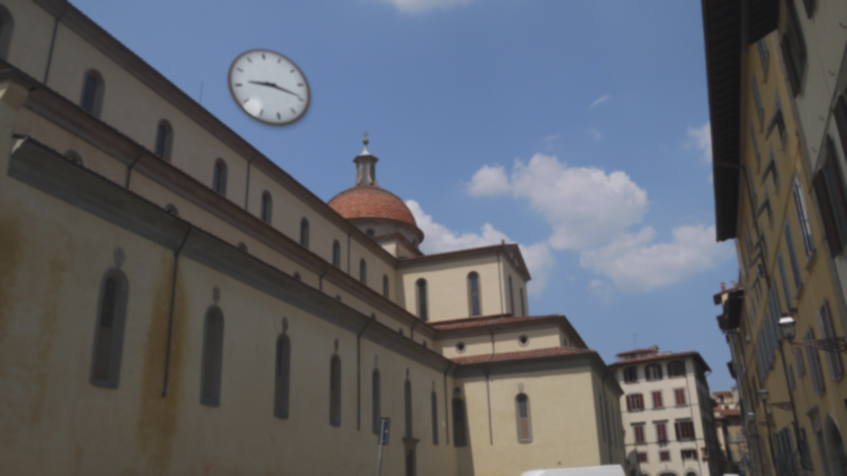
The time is 9:19
